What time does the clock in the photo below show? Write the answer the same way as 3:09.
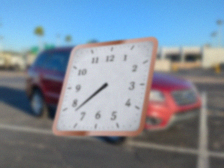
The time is 7:38
